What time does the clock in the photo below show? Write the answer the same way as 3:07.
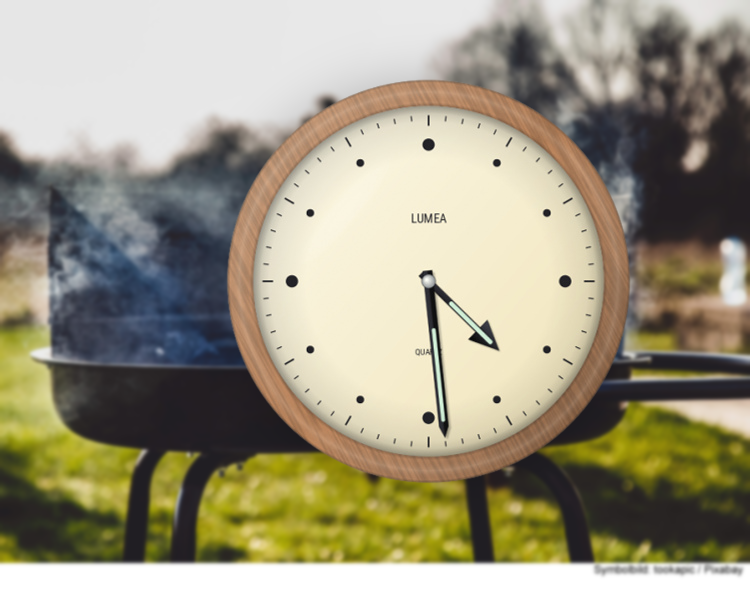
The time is 4:29
